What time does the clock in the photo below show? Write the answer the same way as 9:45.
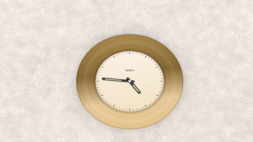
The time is 4:46
